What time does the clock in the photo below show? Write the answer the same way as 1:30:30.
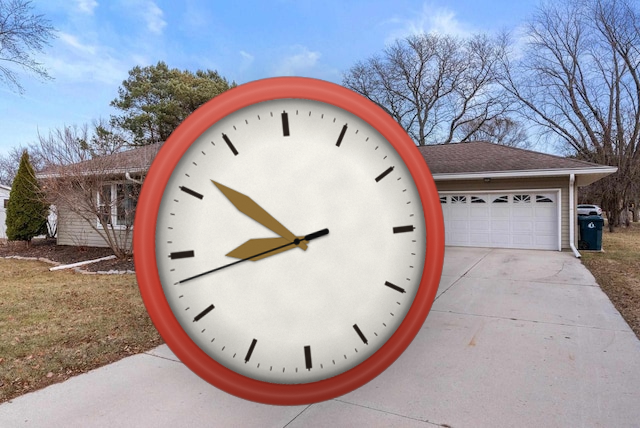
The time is 8:51:43
